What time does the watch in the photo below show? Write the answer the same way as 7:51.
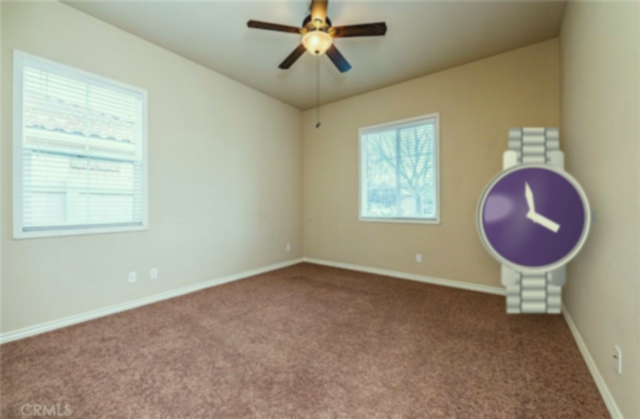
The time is 3:58
